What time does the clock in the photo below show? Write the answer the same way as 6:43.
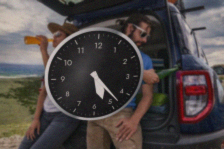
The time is 5:23
